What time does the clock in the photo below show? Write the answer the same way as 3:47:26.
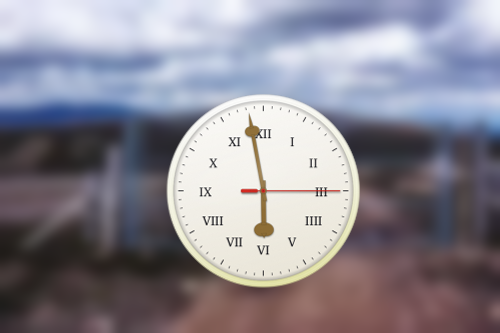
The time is 5:58:15
